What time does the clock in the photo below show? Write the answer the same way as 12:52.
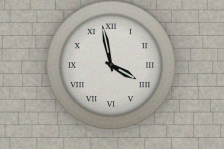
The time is 3:58
